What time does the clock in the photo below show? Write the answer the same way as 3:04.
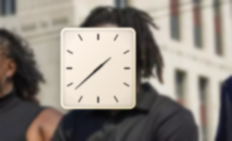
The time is 1:38
